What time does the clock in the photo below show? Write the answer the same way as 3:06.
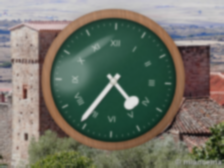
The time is 4:36
